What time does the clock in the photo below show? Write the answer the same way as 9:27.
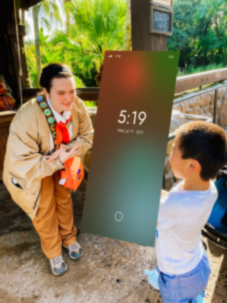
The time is 5:19
